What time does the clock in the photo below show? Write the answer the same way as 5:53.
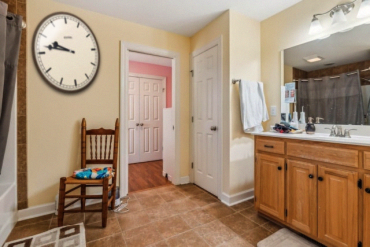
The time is 9:47
